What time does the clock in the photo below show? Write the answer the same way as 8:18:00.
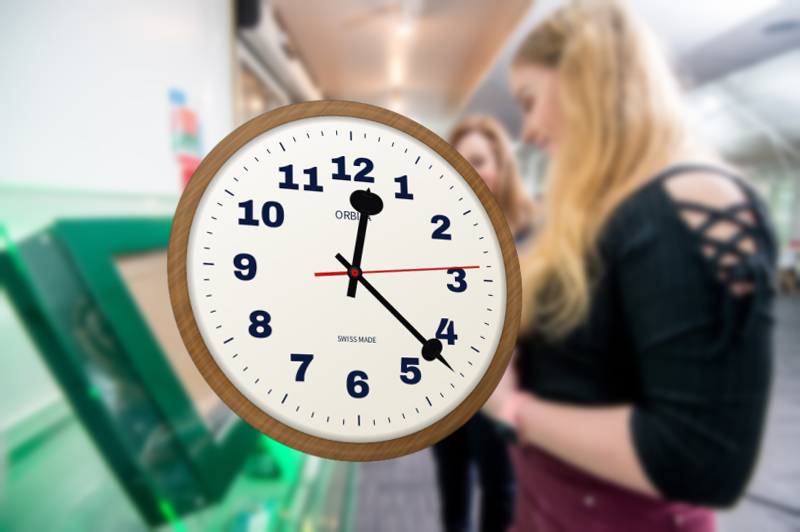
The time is 12:22:14
